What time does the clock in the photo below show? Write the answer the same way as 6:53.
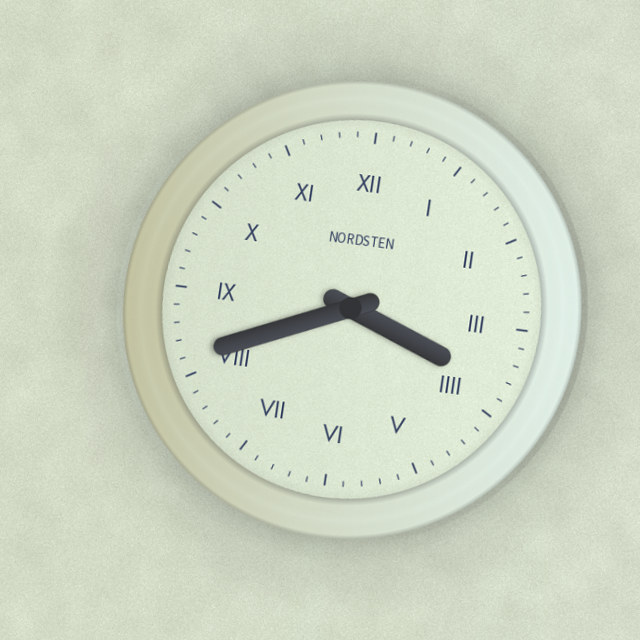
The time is 3:41
